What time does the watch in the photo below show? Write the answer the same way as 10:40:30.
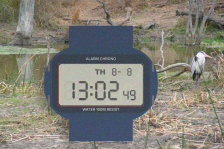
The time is 13:02:49
